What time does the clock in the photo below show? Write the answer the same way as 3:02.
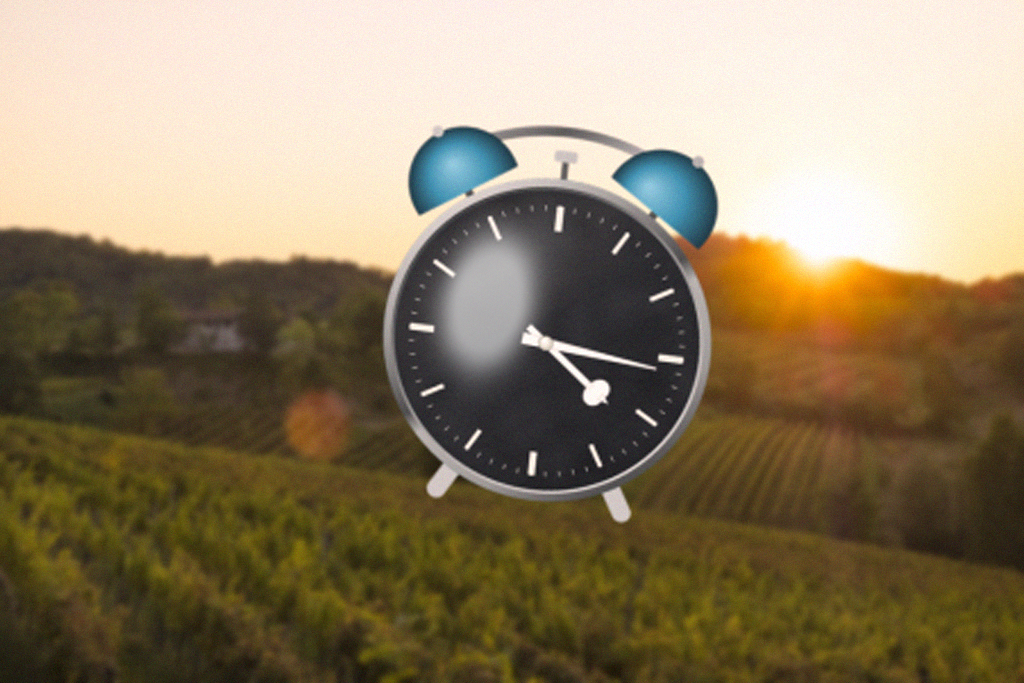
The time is 4:16
